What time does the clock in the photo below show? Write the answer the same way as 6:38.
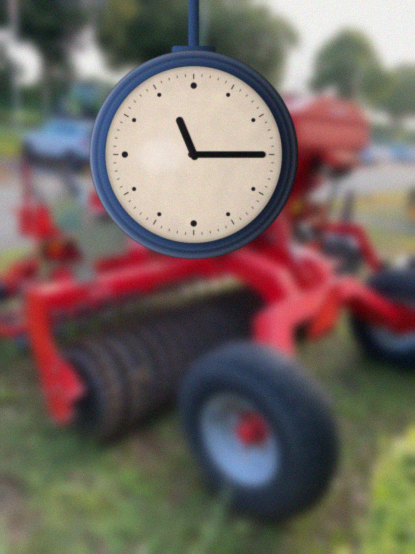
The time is 11:15
